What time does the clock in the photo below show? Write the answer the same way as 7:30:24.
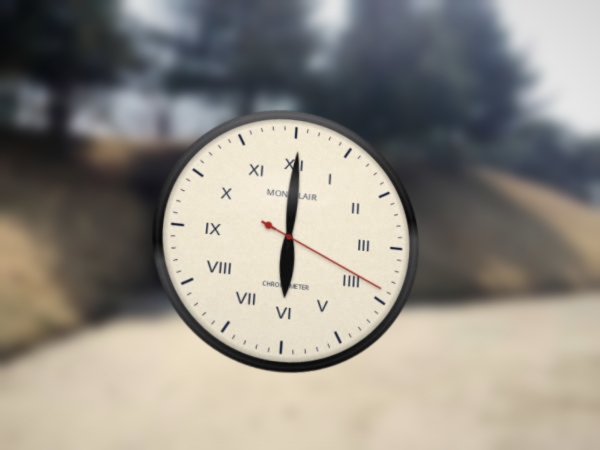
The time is 6:00:19
